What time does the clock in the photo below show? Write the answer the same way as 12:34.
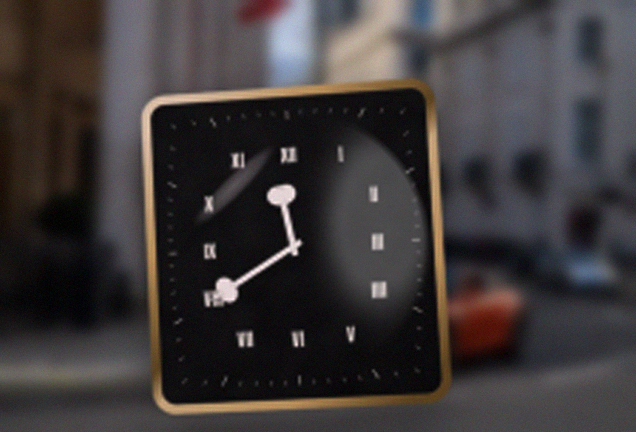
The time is 11:40
